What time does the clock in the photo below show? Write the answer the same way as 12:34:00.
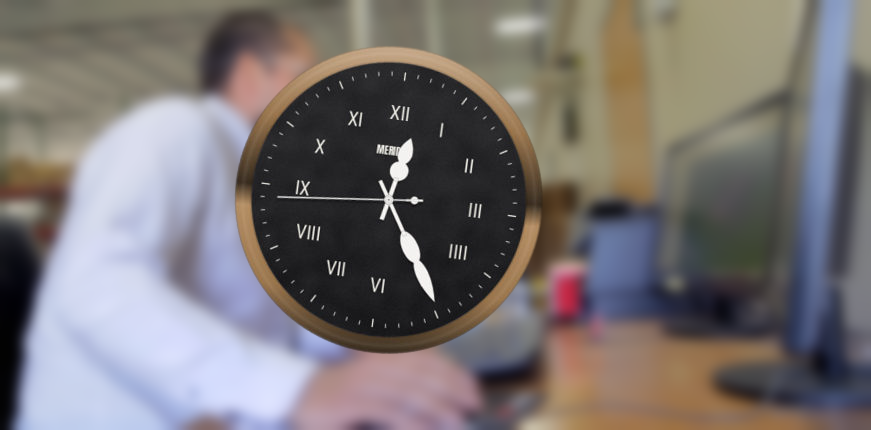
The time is 12:24:44
